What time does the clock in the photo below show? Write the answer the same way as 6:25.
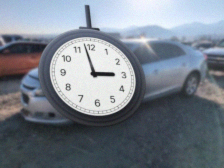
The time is 2:58
